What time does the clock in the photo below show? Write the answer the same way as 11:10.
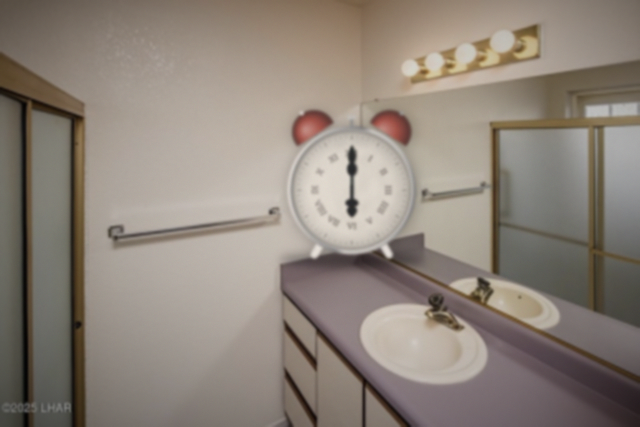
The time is 6:00
